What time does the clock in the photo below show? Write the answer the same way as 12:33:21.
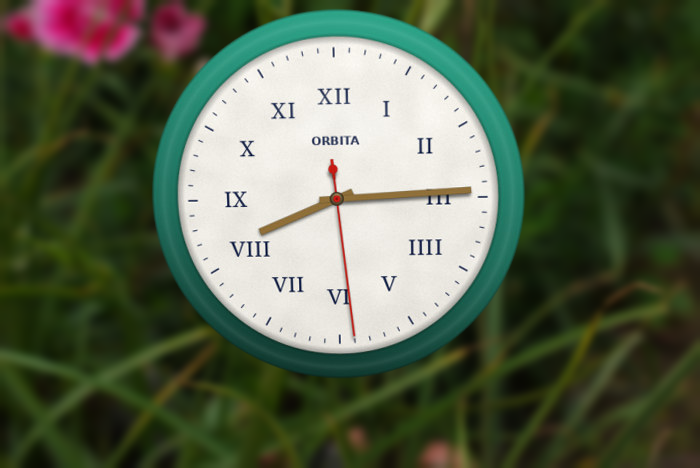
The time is 8:14:29
